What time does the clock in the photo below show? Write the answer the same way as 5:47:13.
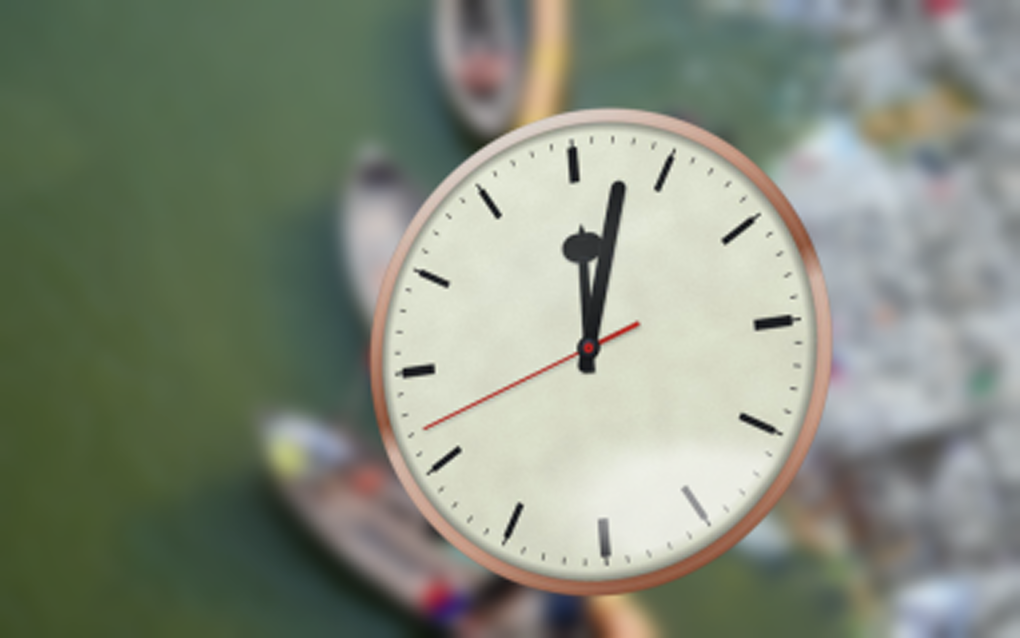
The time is 12:02:42
